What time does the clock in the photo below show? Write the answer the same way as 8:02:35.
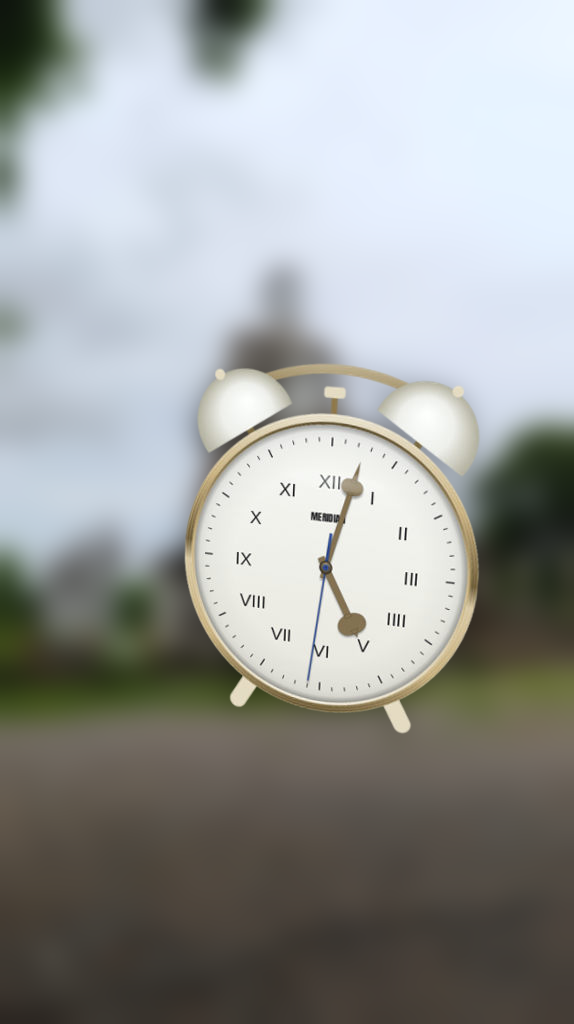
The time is 5:02:31
